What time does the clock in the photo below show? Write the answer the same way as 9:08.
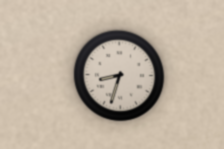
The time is 8:33
